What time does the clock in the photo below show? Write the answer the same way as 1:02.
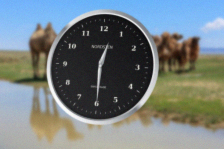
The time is 12:30
